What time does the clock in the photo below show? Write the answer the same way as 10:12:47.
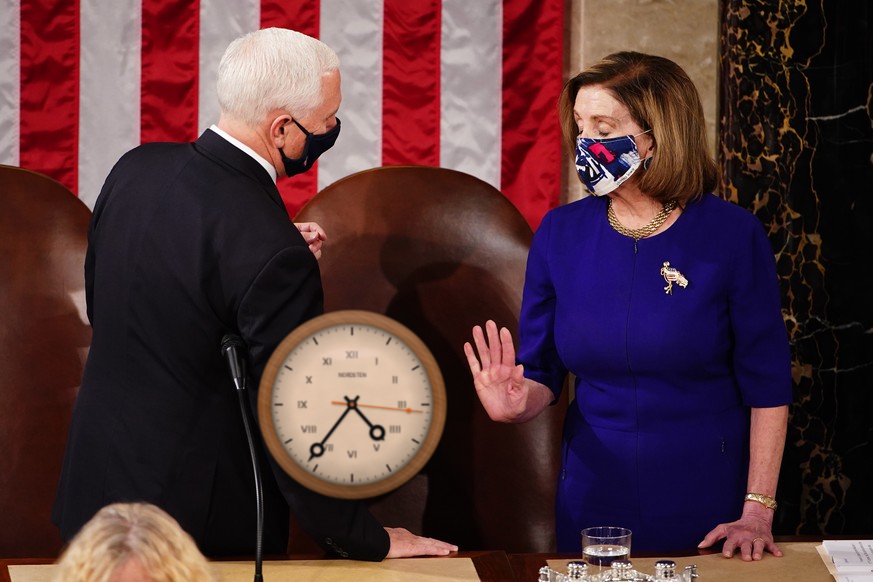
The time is 4:36:16
